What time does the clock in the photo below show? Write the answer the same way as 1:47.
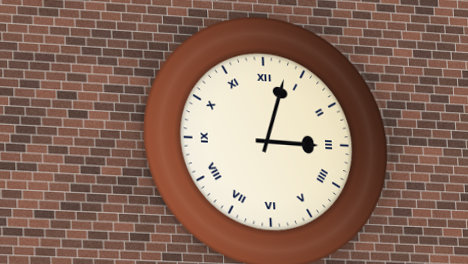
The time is 3:03
